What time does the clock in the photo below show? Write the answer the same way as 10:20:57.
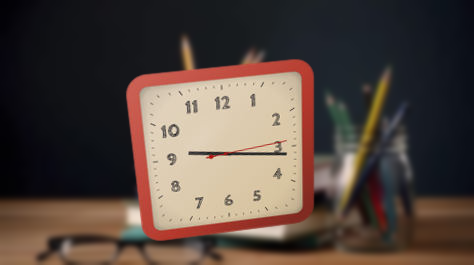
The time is 9:16:14
